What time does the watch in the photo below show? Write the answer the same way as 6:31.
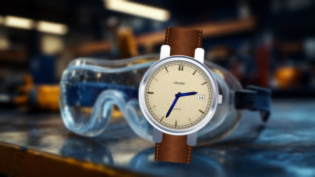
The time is 2:34
